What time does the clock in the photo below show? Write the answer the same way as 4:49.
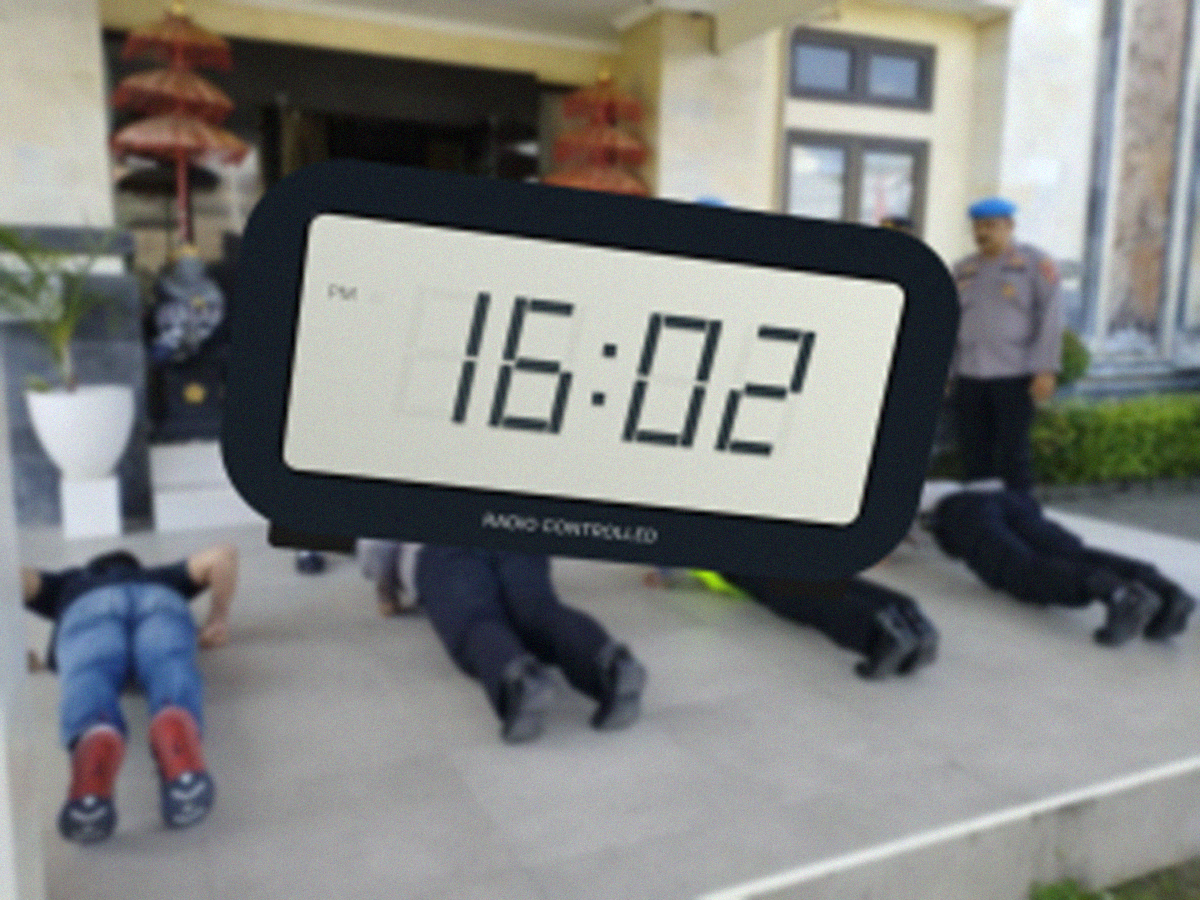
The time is 16:02
